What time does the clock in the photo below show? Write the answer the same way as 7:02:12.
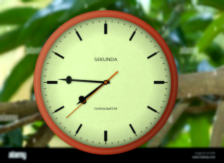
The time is 7:45:38
